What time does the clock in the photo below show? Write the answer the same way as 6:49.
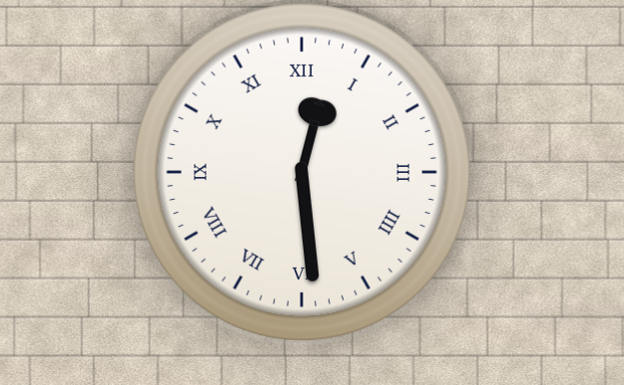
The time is 12:29
